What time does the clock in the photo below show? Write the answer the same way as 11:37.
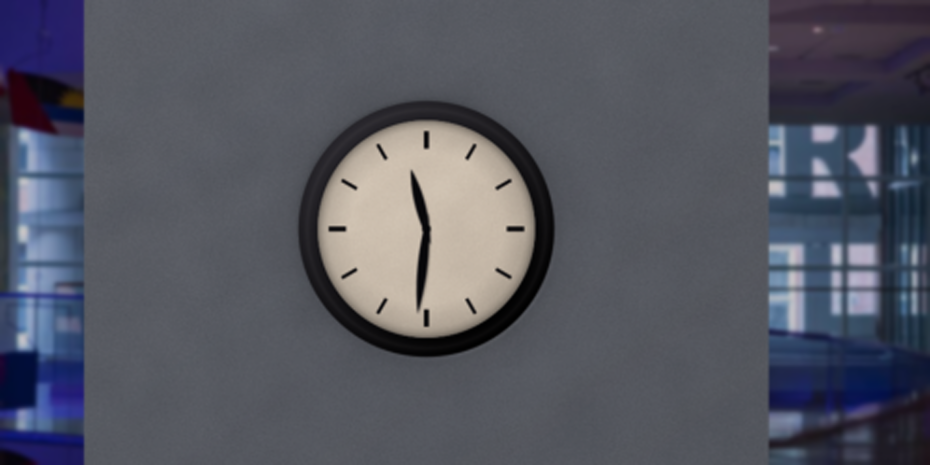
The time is 11:31
